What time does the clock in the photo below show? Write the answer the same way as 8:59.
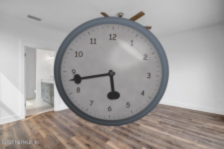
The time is 5:43
